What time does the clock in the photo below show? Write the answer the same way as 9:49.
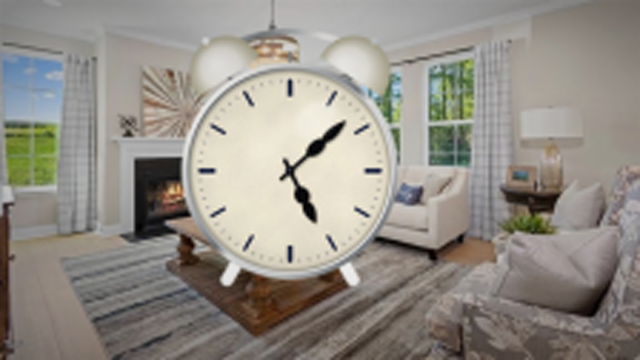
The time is 5:08
